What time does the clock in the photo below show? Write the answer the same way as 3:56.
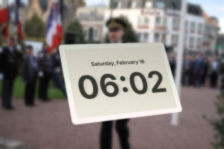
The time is 6:02
